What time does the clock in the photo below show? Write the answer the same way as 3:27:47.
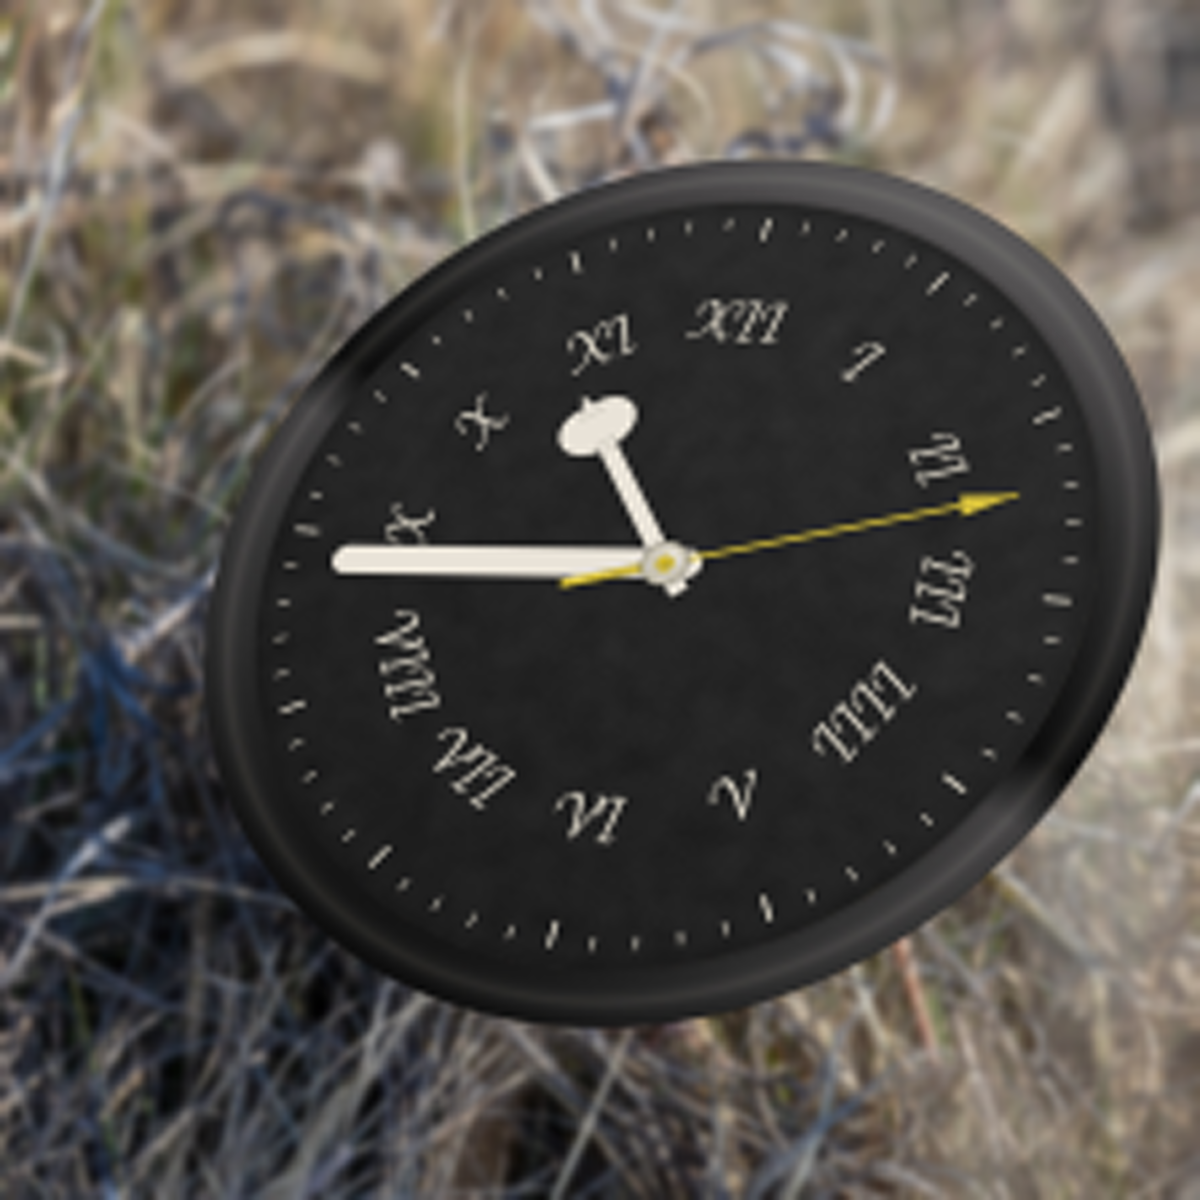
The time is 10:44:12
